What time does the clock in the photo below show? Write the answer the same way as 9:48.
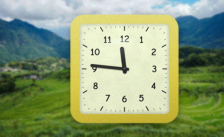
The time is 11:46
